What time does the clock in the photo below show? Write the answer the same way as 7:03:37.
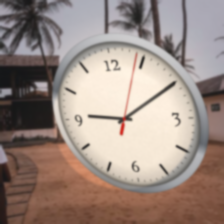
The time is 9:10:04
